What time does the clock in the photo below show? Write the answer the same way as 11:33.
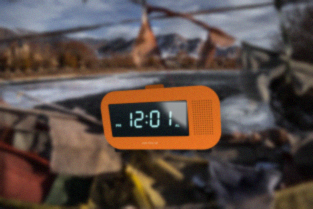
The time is 12:01
